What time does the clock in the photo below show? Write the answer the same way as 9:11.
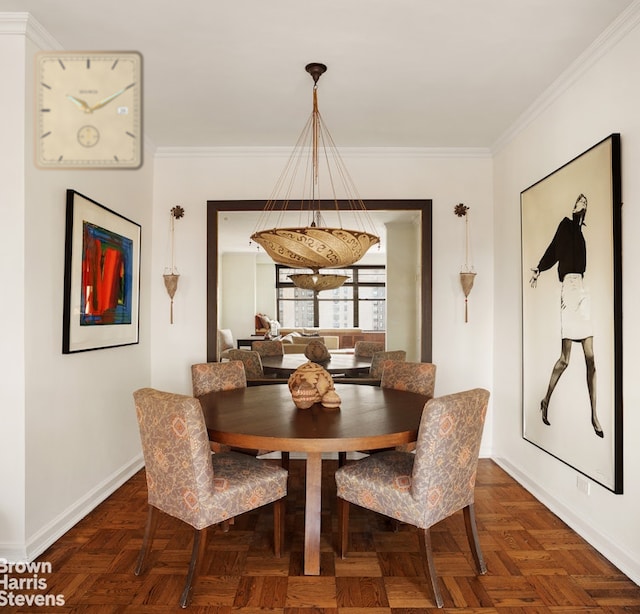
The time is 10:10
